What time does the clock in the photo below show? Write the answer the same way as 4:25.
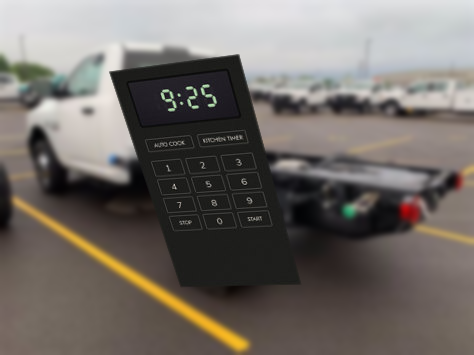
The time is 9:25
